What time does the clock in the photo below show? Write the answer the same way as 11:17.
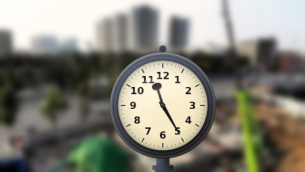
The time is 11:25
